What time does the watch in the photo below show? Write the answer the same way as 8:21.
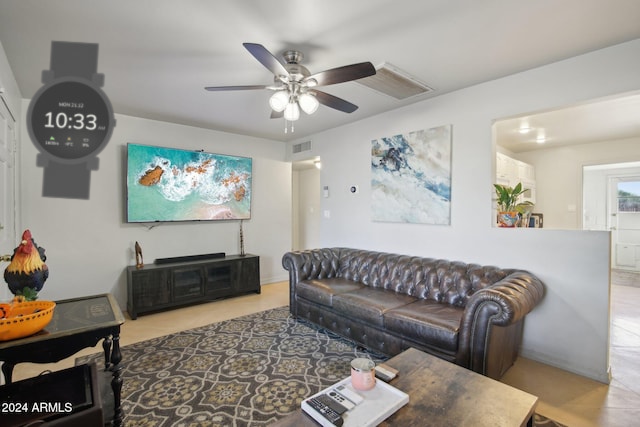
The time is 10:33
